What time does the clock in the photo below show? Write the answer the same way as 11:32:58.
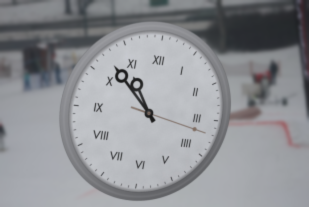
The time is 10:52:17
